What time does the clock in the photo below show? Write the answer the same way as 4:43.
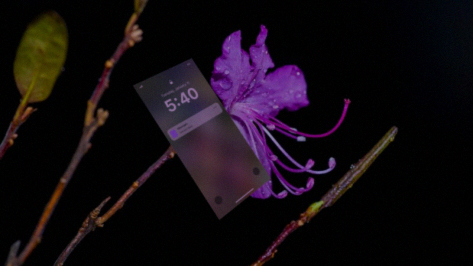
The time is 5:40
